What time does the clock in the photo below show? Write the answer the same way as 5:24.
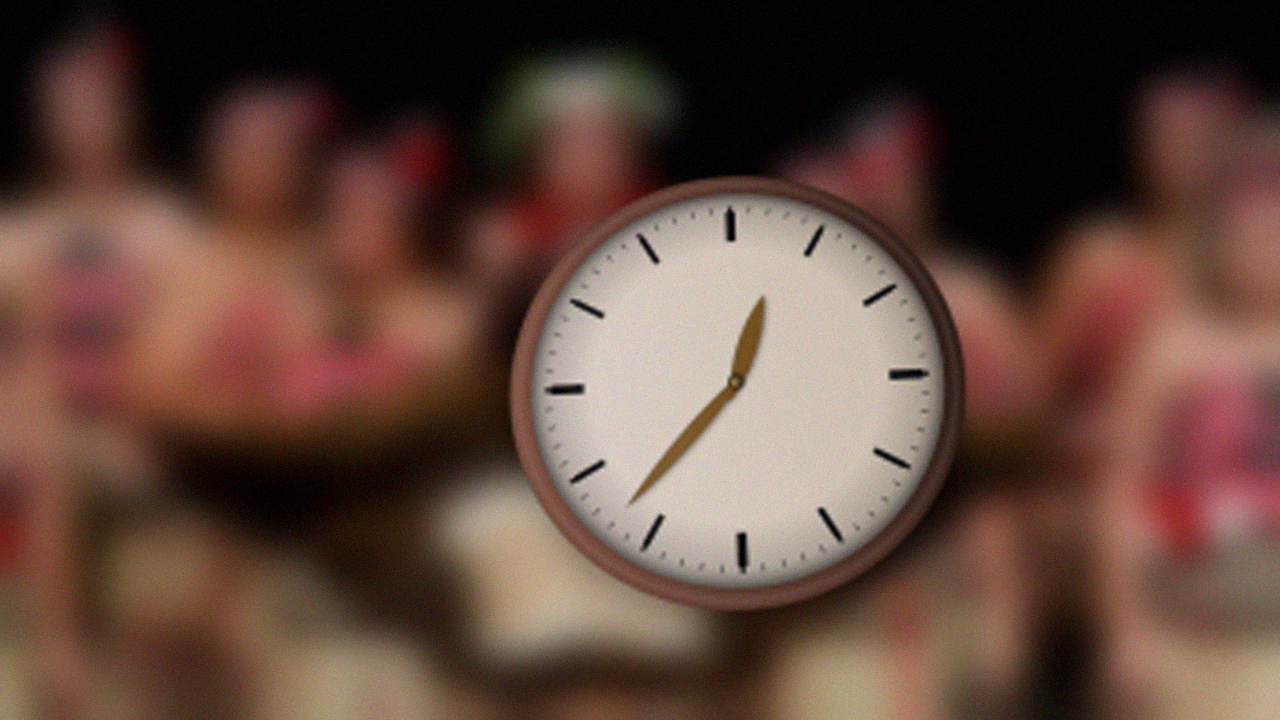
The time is 12:37
